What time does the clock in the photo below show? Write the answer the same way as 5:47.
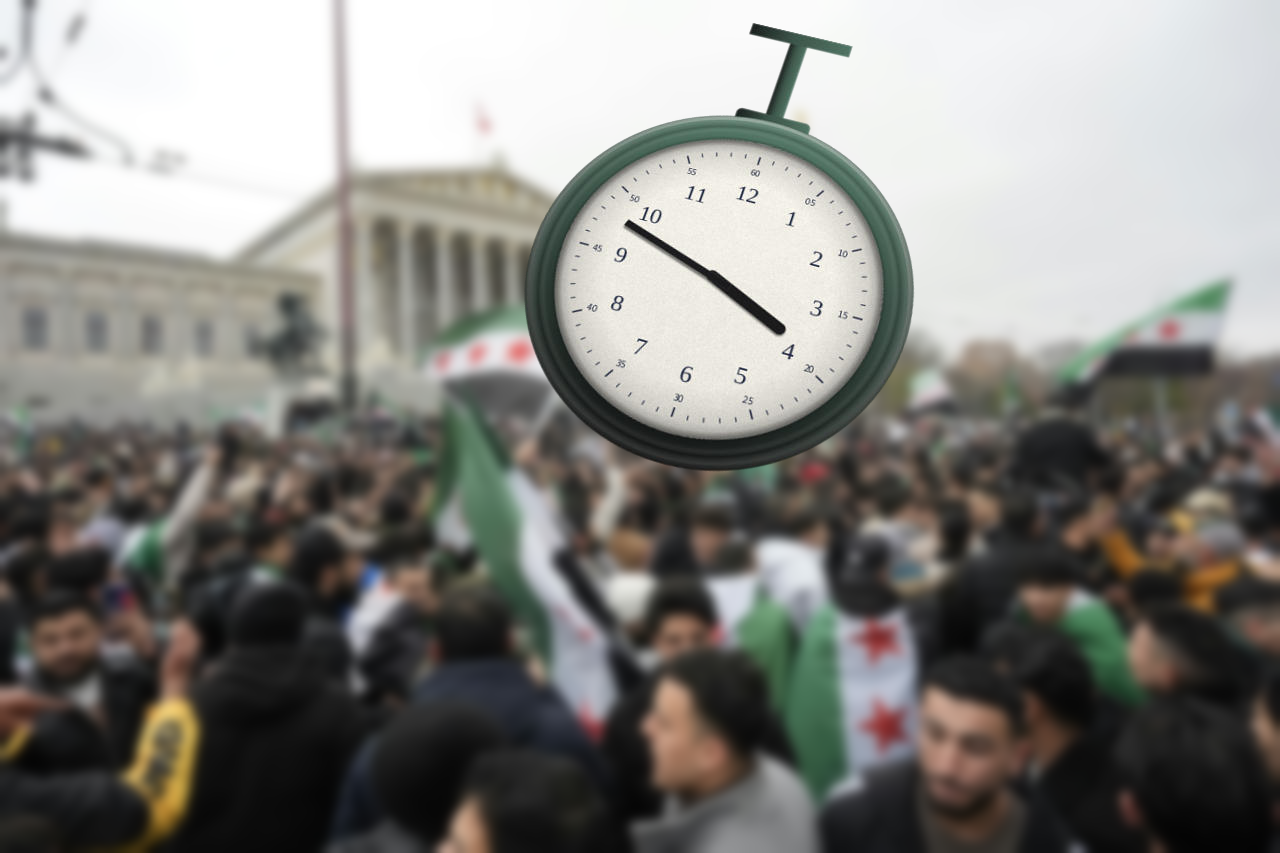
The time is 3:48
